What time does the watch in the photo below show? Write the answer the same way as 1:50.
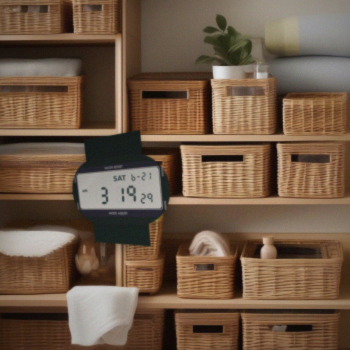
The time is 3:19
